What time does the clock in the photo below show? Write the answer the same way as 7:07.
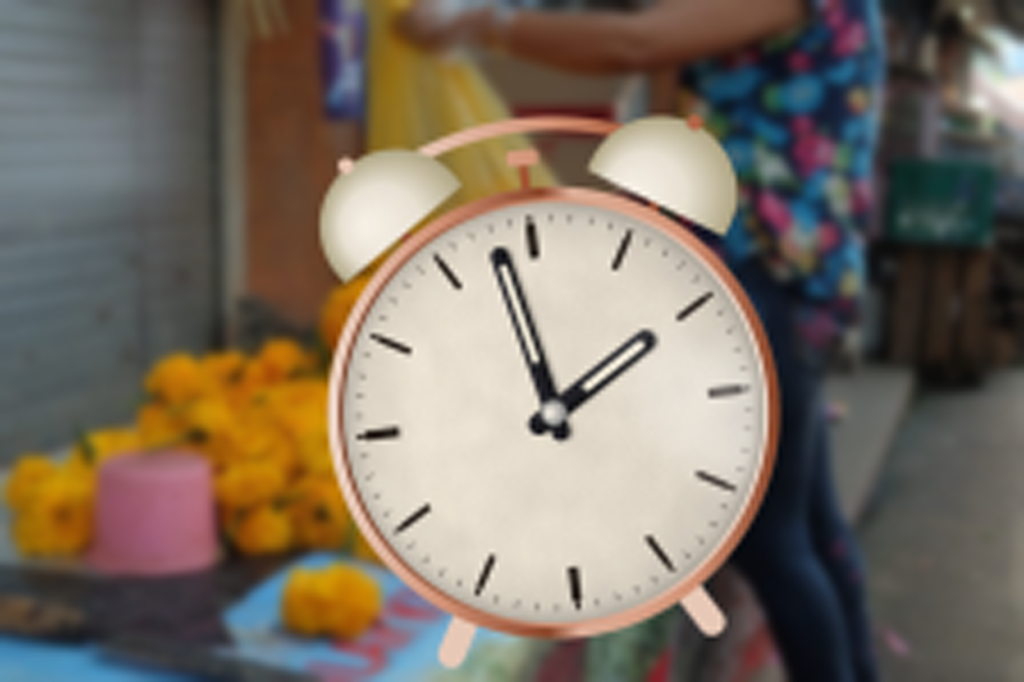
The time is 1:58
